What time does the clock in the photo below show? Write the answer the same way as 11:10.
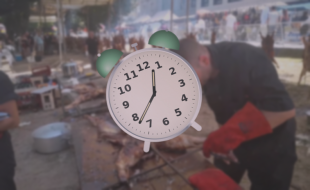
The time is 12:38
